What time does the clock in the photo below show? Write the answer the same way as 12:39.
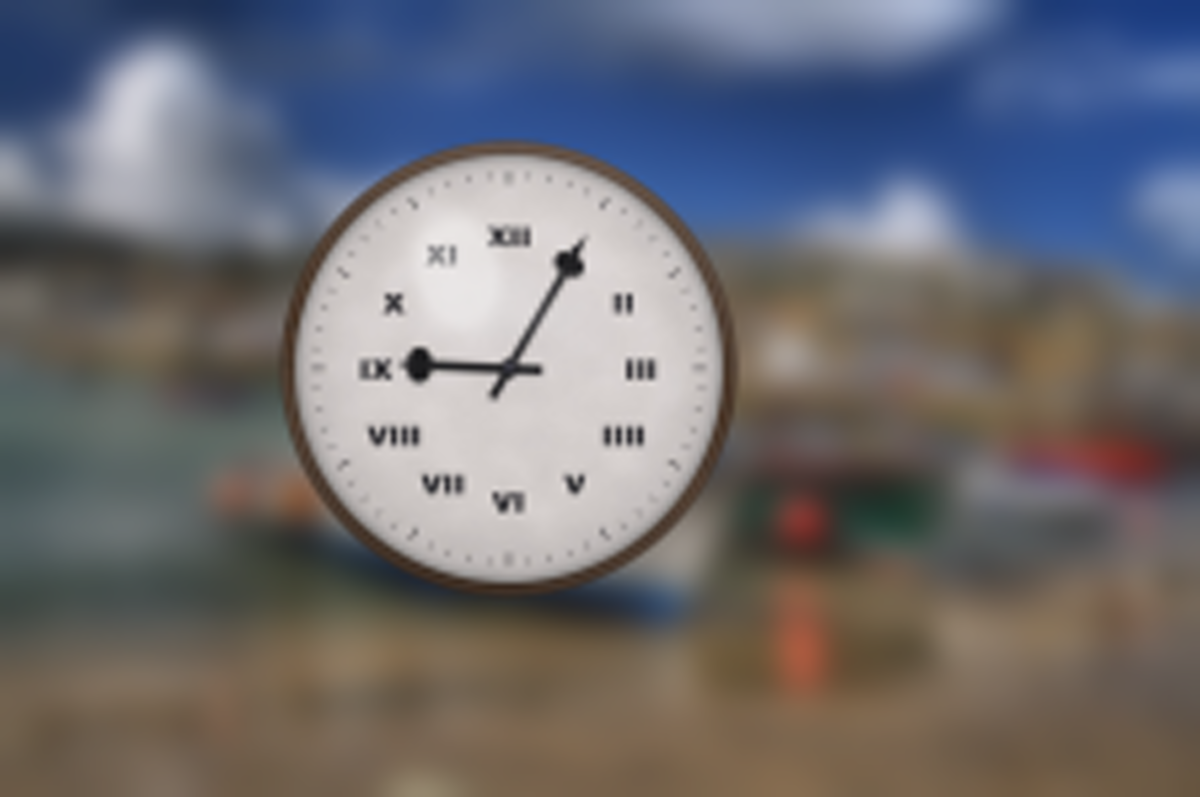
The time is 9:05
